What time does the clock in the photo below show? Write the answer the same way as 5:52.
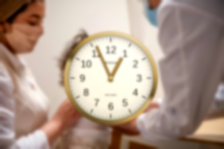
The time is 12:56
